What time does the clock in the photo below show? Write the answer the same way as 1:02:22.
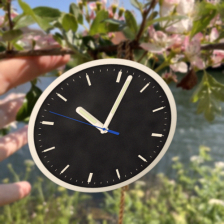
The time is 10:01:47
